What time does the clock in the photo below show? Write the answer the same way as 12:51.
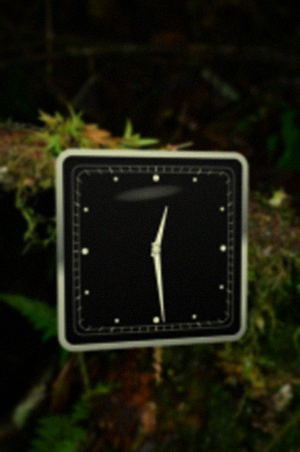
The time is 12:29
